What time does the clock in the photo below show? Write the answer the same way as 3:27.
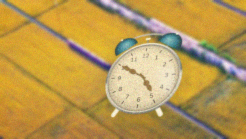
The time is 4:50
